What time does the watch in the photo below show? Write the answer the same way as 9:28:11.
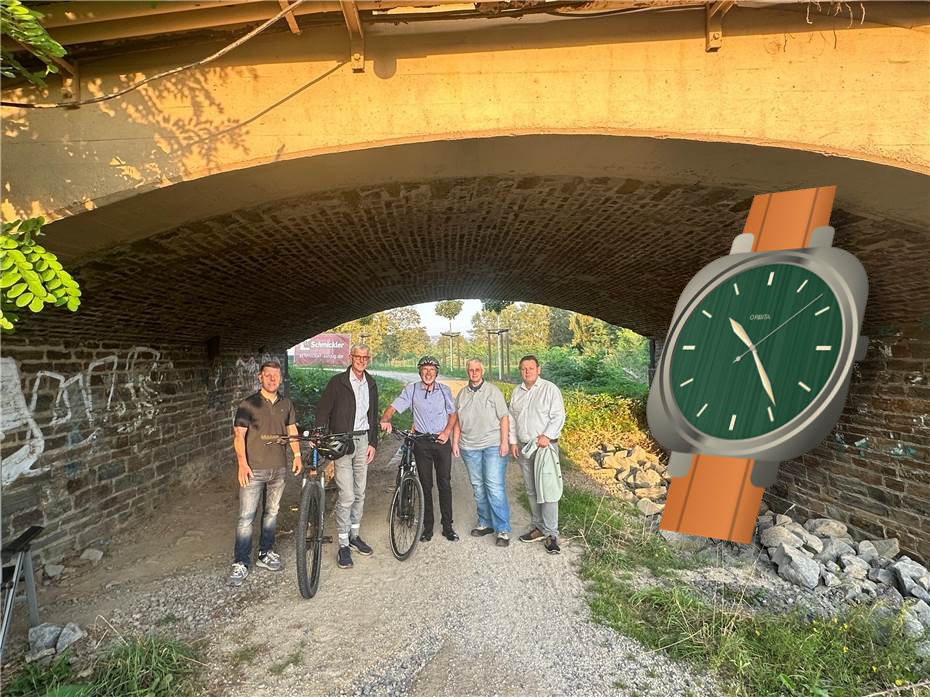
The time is 10:24:08
